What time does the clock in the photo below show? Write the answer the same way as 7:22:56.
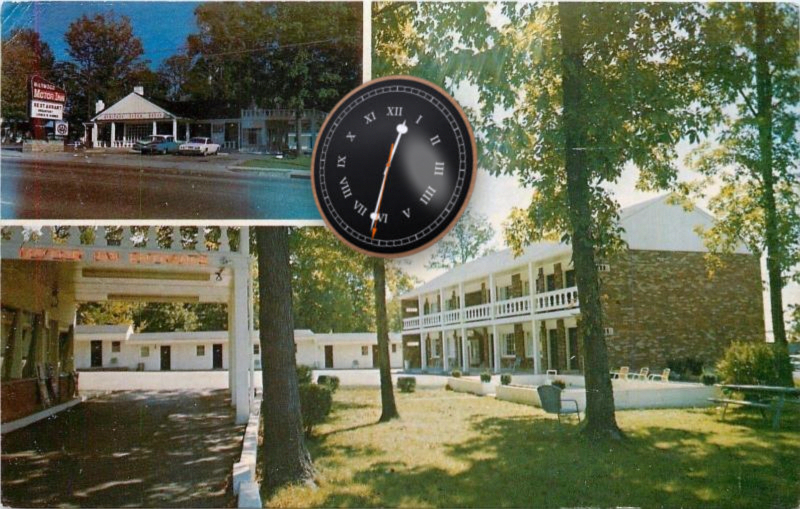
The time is 12:31:31
